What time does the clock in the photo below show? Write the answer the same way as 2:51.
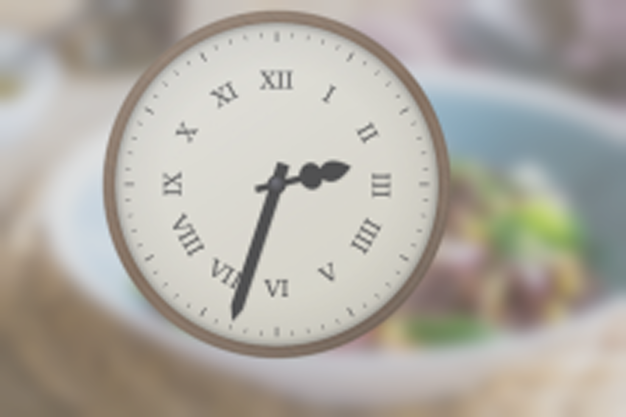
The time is 2:33
